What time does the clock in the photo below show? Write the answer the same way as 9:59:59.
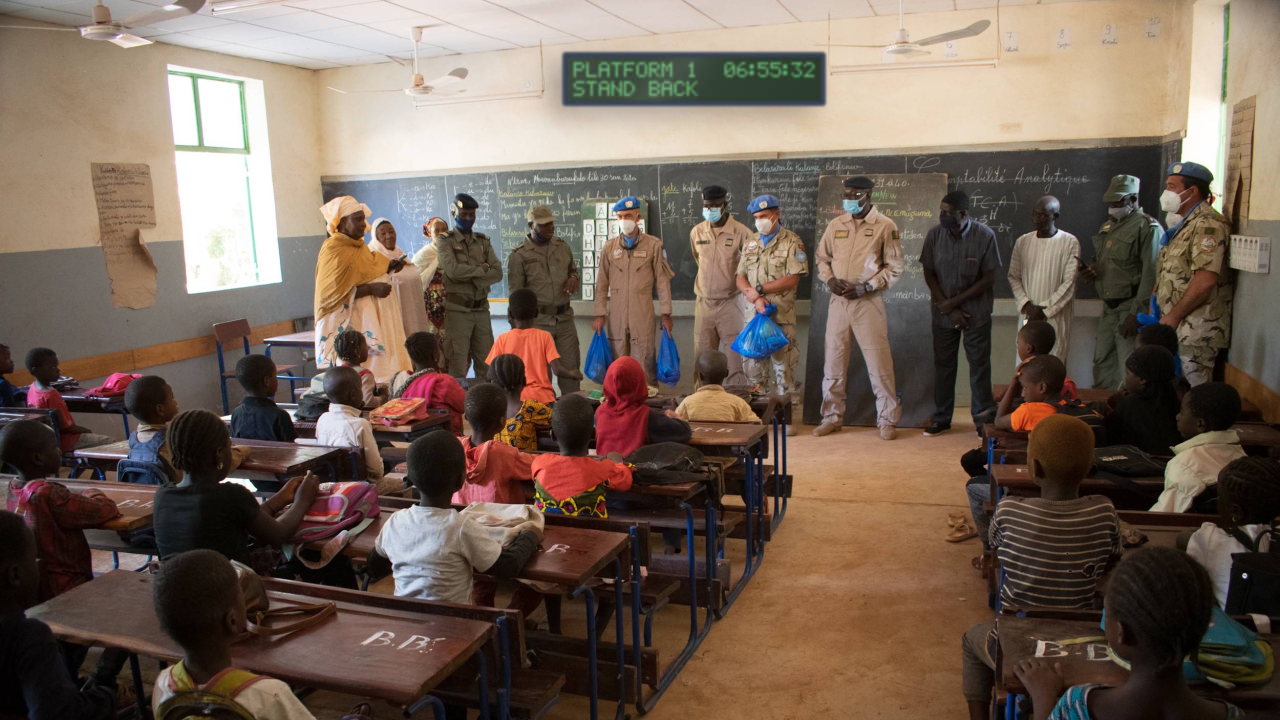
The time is 6:55:32
